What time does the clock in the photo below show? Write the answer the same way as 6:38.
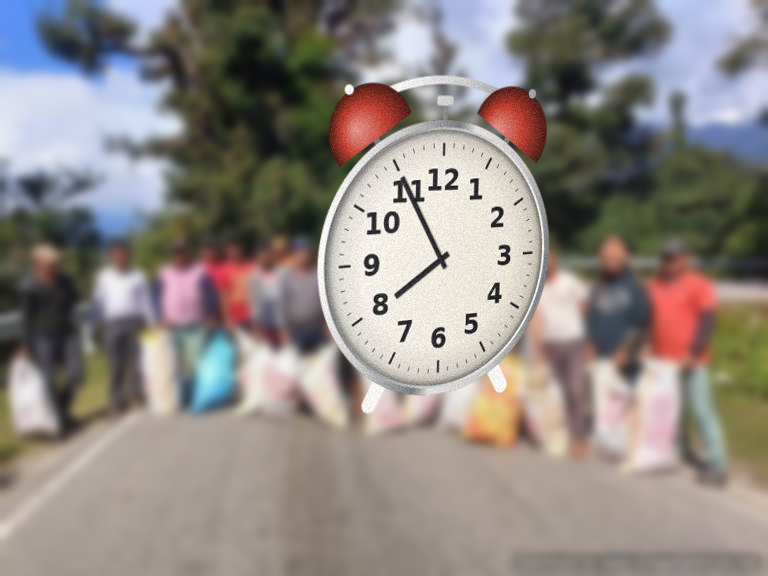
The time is 7:55
